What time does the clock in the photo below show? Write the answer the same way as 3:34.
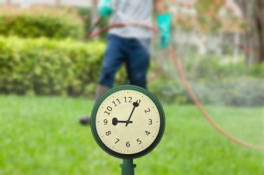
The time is 9:04
